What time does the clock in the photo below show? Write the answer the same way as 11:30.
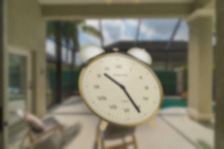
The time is 10:26
